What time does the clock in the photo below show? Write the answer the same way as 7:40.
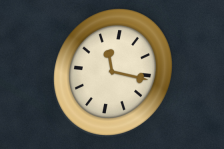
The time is 11:16
